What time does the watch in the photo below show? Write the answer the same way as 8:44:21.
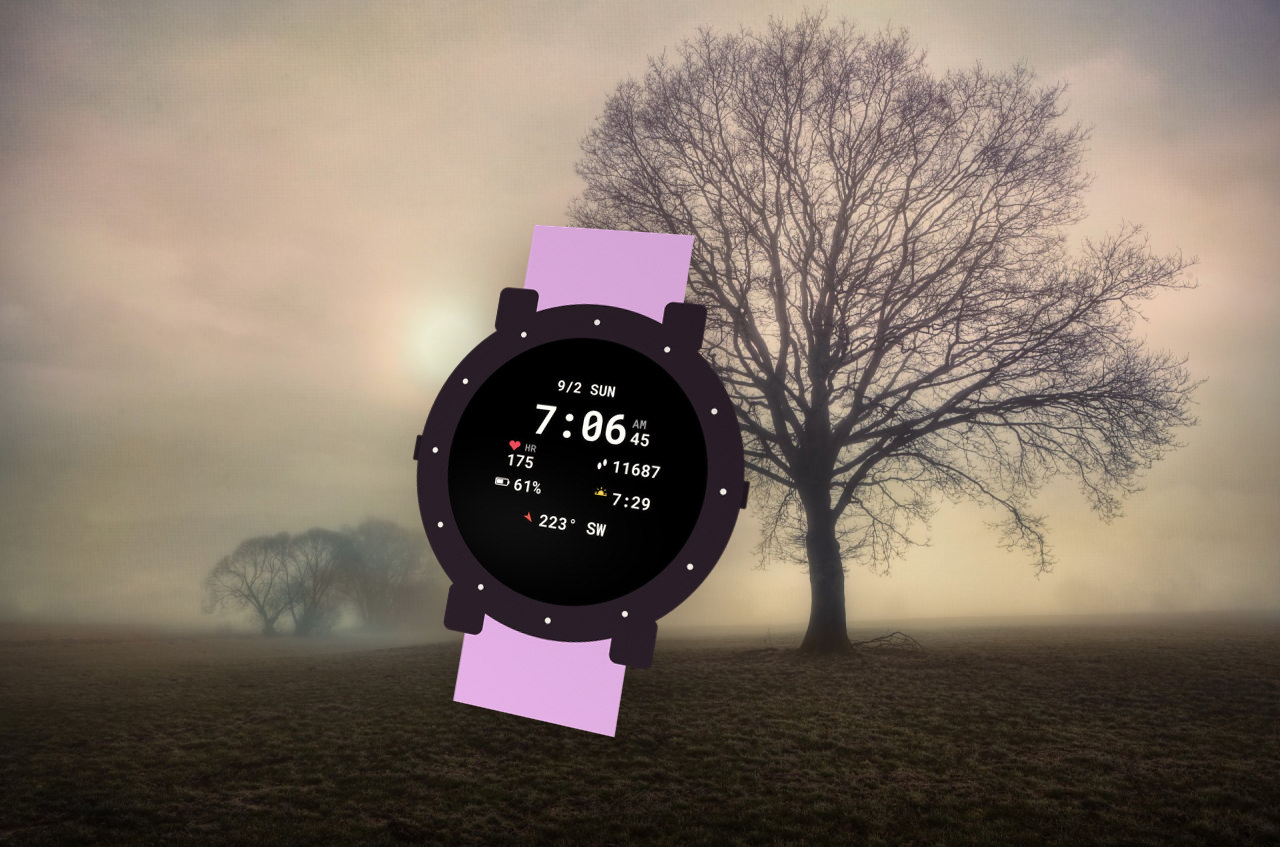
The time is 7:06:45
